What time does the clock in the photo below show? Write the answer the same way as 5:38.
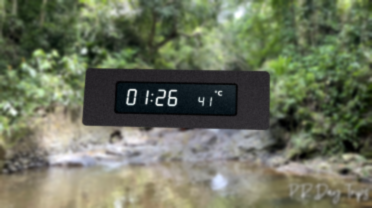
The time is 1:26
